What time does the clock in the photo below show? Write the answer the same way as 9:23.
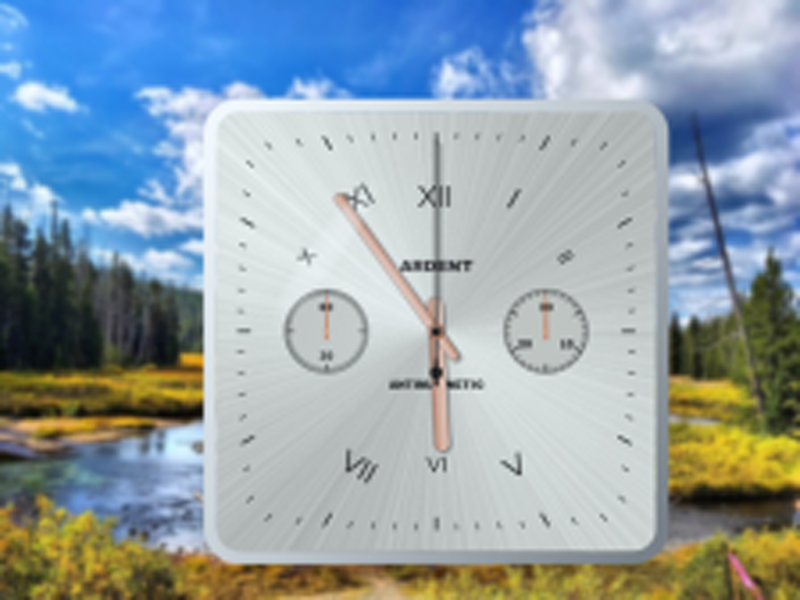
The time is 5:54
